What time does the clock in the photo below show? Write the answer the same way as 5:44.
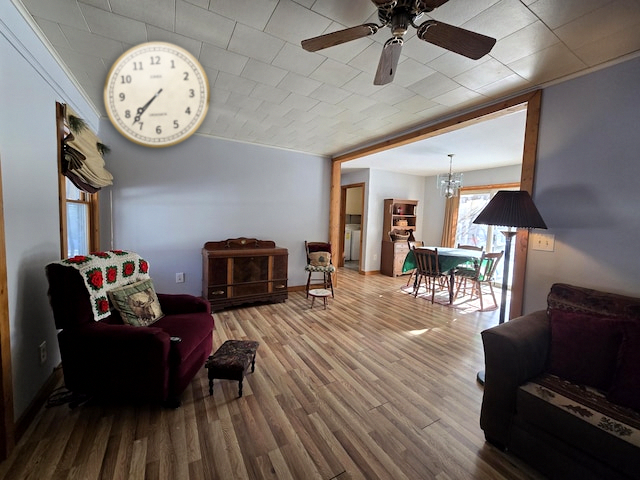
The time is 7:37
